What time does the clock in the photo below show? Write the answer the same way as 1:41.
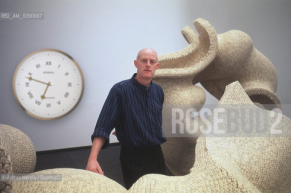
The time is 6:48
